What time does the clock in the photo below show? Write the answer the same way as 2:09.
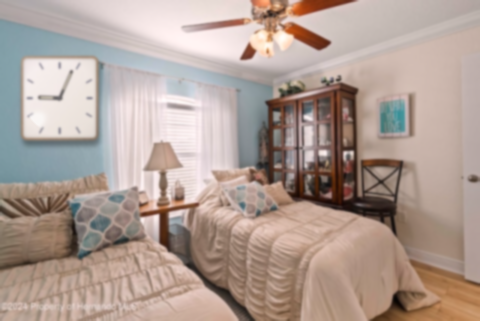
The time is 9:04
